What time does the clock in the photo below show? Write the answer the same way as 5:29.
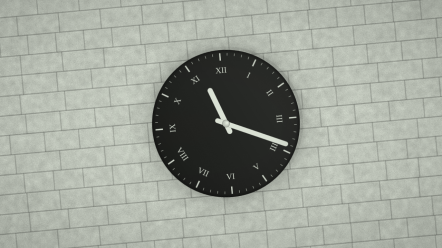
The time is 11:19
